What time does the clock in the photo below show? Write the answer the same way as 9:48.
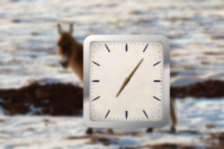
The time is 7:06
